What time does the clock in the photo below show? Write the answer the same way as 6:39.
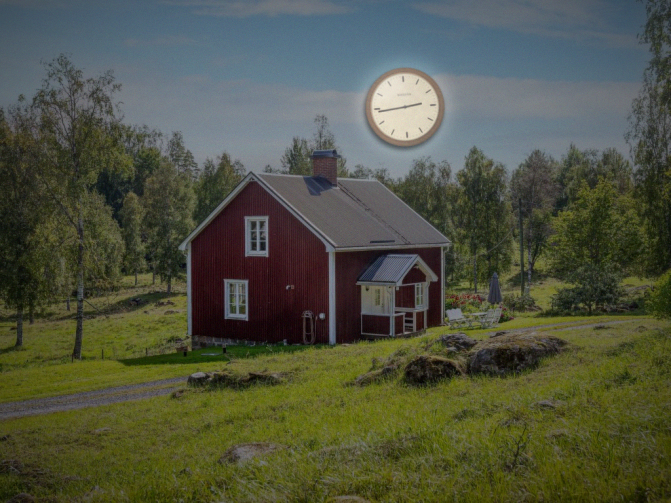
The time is 2:44
